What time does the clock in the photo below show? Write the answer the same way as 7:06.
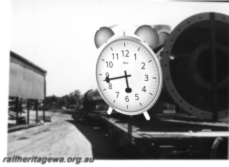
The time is 5:43
